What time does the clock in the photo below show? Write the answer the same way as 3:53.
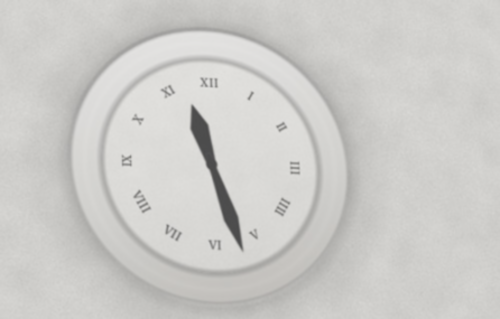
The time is 11:27
